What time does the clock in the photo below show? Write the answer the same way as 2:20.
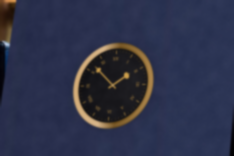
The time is 1:52
